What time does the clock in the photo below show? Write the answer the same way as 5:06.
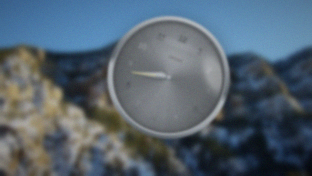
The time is 8:43
